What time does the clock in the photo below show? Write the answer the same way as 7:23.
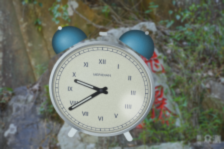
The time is 9:39
